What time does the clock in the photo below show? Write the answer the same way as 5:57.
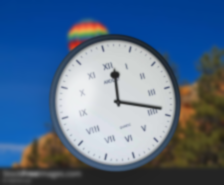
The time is 12:19
